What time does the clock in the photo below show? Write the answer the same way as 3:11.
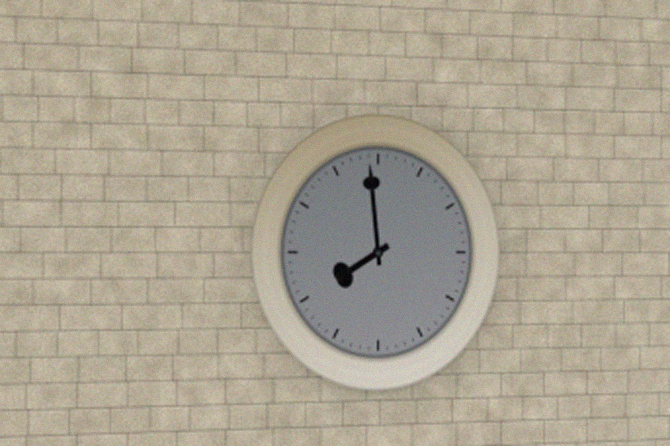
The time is 7:59
